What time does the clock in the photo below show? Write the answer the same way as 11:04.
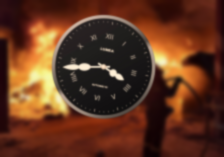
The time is 3:43
